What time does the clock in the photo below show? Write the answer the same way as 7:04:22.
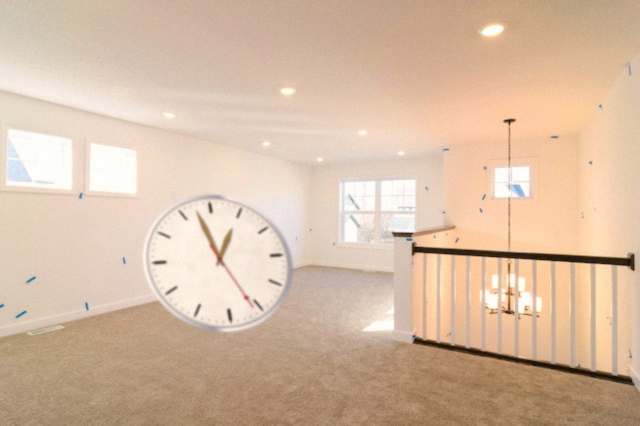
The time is 12:57:26
